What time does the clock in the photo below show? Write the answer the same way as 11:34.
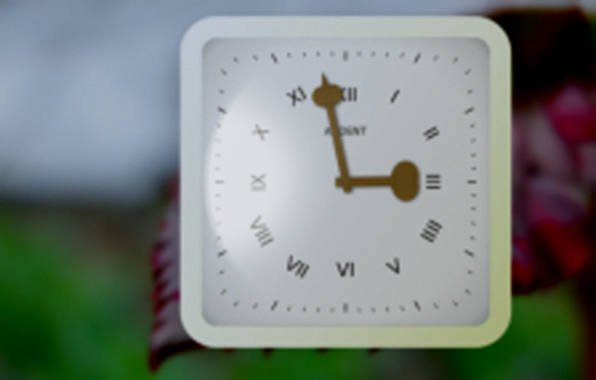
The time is 2:58
